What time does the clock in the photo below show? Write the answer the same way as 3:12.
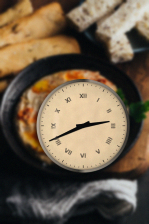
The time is 2:41
